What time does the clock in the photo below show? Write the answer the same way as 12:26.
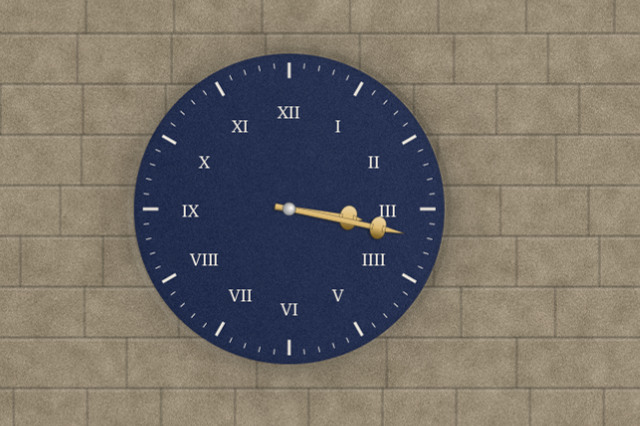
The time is 3:17
